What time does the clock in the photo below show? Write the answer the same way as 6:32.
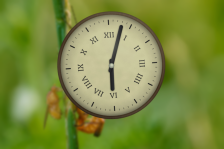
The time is 6:03
